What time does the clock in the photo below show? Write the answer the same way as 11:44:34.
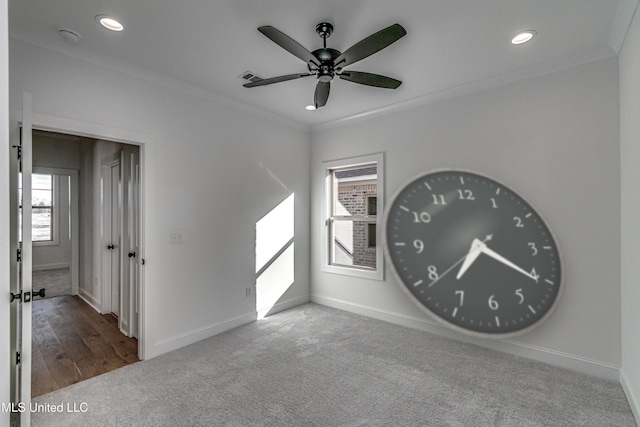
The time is 7:20:39
